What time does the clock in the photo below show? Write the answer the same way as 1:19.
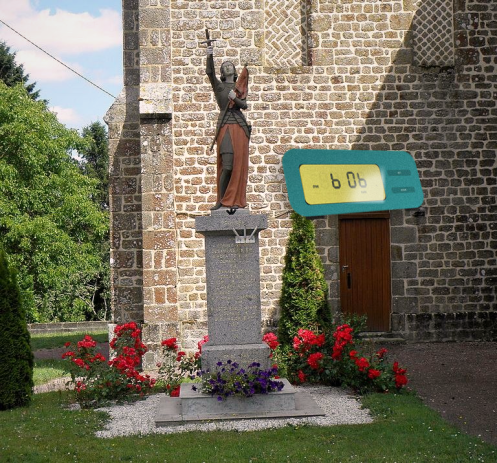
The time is 6:06
